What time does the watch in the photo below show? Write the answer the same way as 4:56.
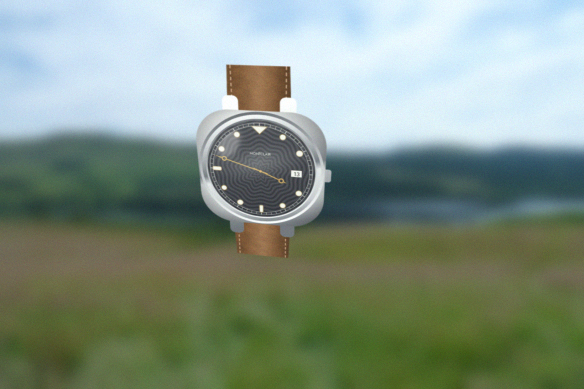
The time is 3:48
